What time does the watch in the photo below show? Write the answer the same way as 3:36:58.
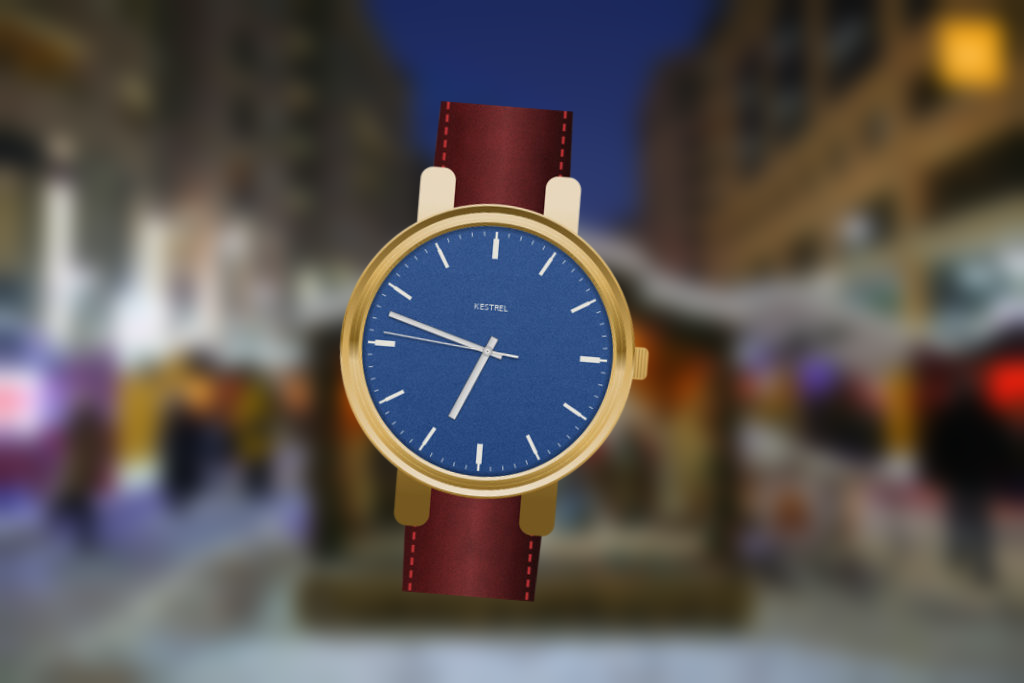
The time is 6:47:46
